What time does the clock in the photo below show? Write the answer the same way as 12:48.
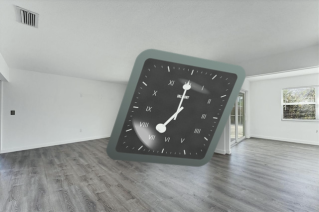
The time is 7:00
